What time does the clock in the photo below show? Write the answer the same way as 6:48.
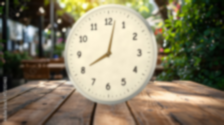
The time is 8:02
